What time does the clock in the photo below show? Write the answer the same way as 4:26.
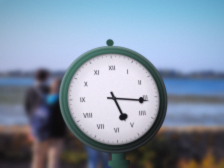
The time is 5:16
